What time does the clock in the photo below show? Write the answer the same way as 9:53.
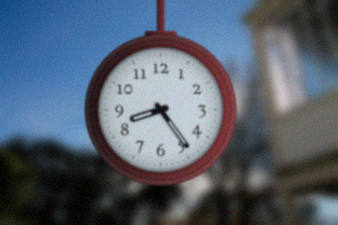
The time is 8:24
